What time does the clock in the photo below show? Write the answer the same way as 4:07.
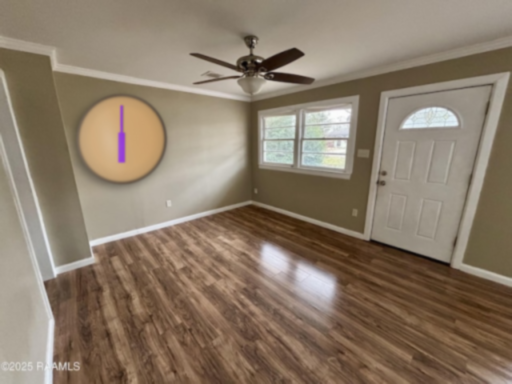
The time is 6:00
